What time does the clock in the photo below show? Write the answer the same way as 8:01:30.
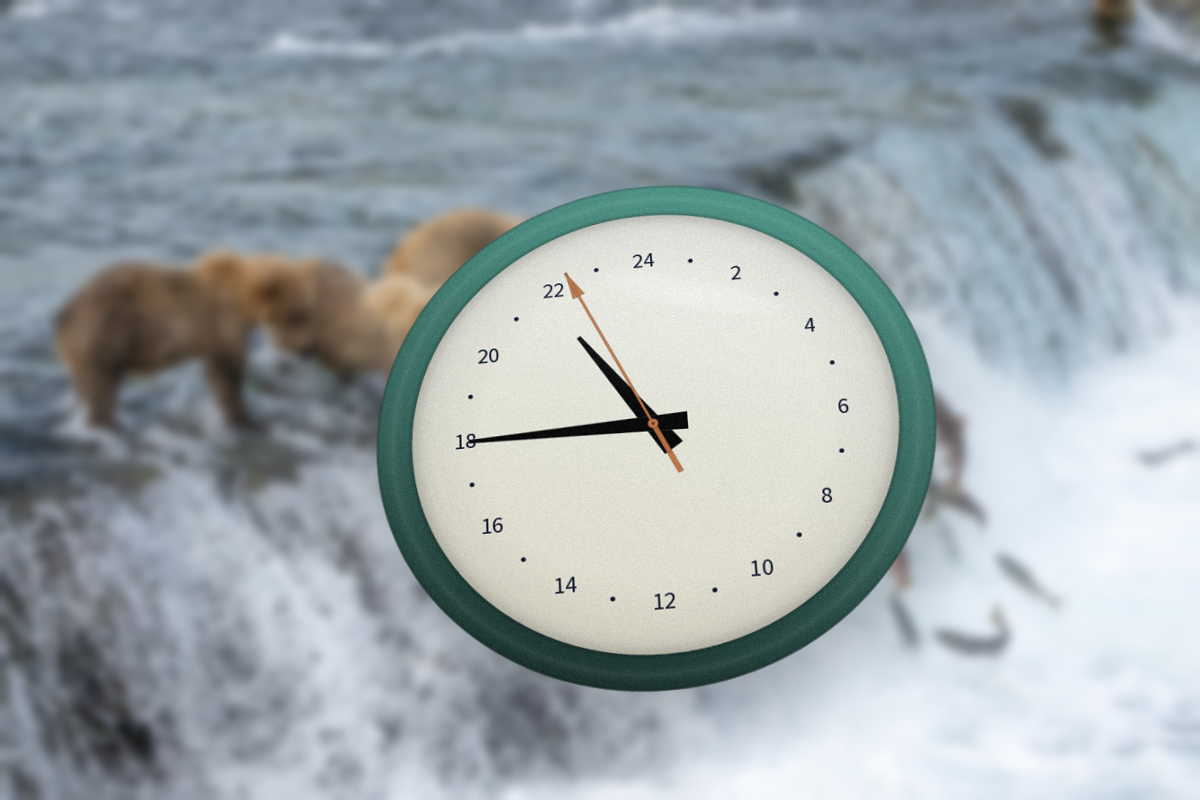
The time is 21:44:56
